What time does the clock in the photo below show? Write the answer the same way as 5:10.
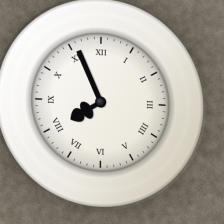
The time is 7:56
